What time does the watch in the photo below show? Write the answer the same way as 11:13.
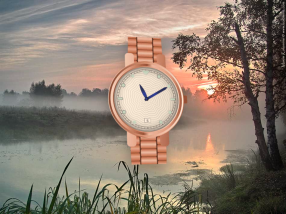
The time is 11:10
